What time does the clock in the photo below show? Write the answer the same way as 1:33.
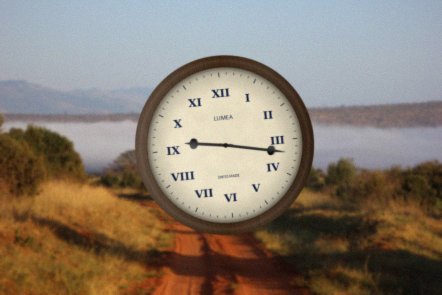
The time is 9:17
